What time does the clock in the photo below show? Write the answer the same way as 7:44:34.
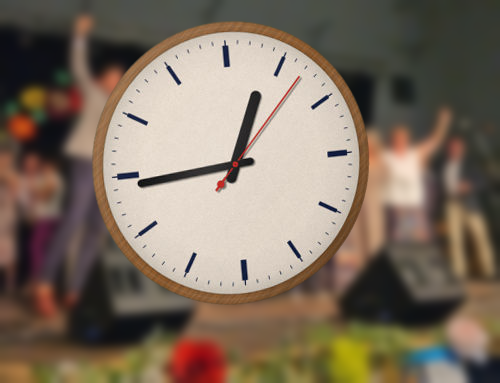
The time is 12:44:07
